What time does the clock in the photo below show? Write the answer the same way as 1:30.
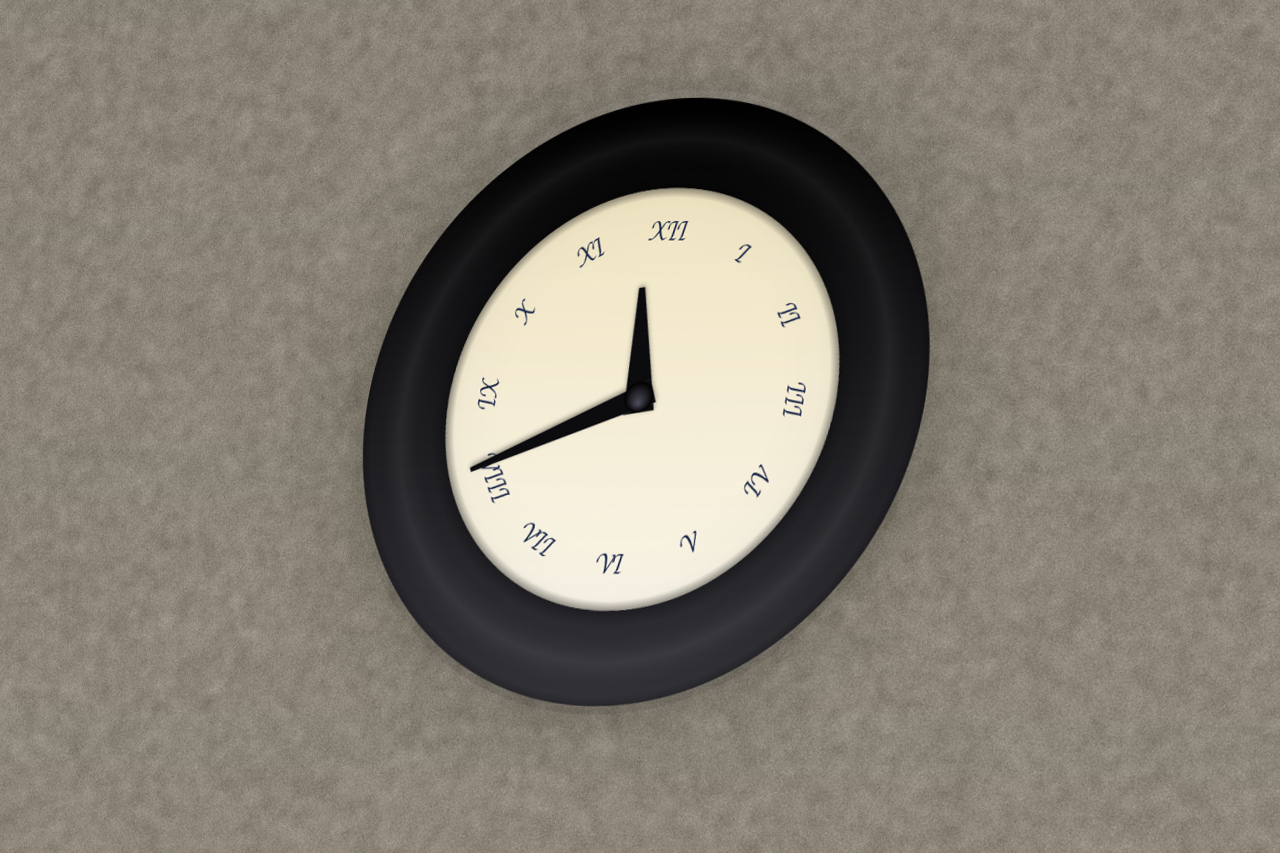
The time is 11:41
